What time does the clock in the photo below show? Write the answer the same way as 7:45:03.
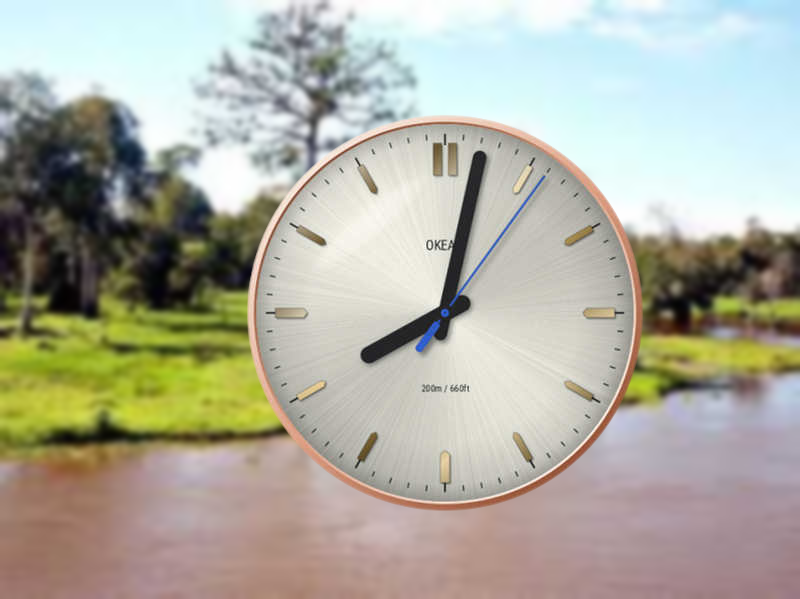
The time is 8:02:06
